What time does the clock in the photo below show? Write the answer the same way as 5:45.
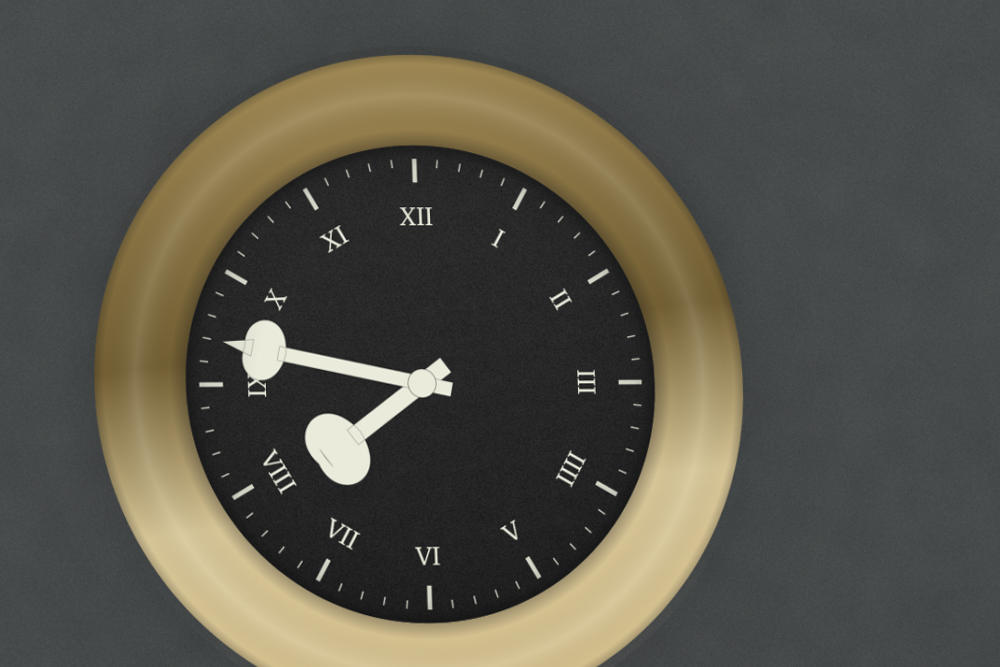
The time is 7:47
